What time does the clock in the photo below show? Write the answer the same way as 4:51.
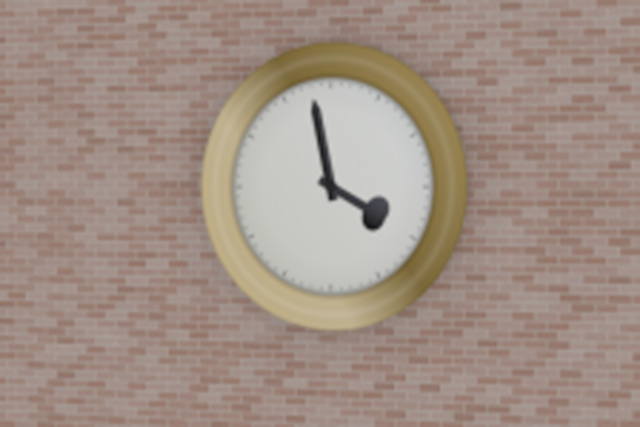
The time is 3:58
